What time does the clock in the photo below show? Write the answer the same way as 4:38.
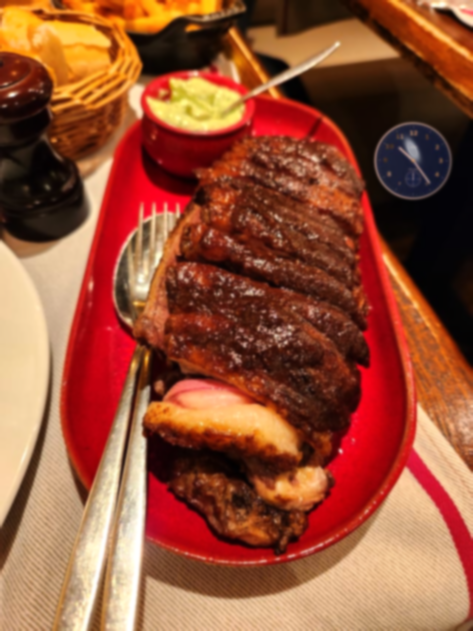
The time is 10:24
